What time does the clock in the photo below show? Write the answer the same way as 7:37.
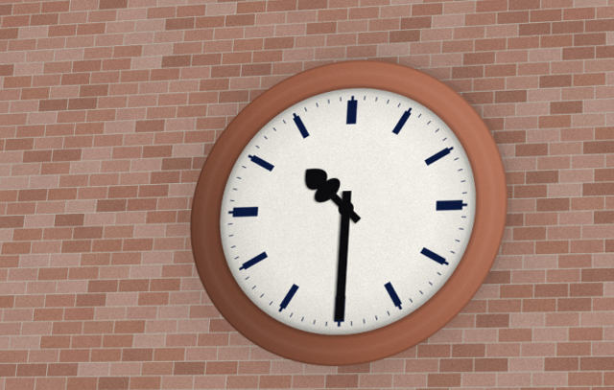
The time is 10:30
